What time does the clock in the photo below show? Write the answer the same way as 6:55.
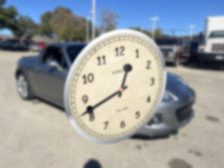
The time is 12:42
